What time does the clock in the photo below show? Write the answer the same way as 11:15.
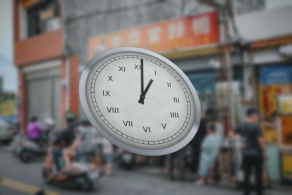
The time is 1:01
